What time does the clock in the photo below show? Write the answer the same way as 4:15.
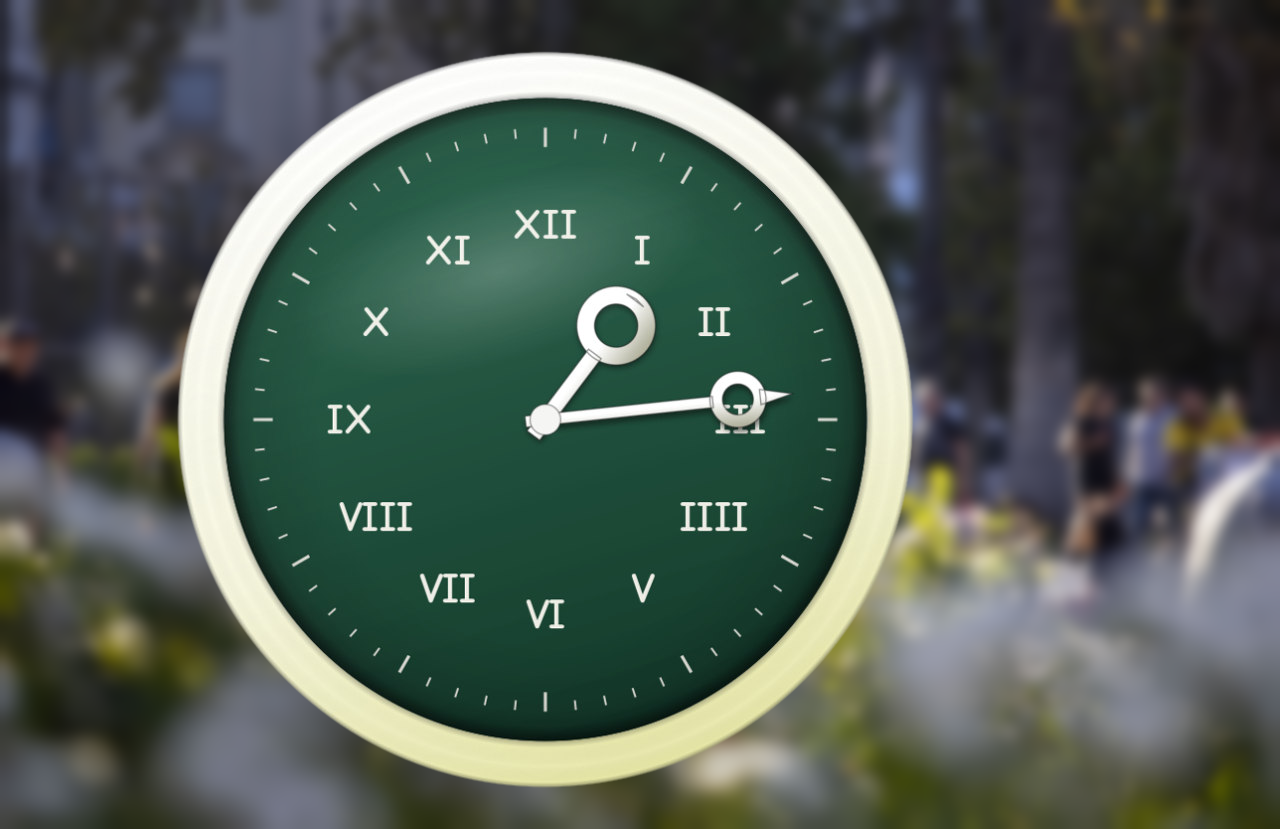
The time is 1:14
